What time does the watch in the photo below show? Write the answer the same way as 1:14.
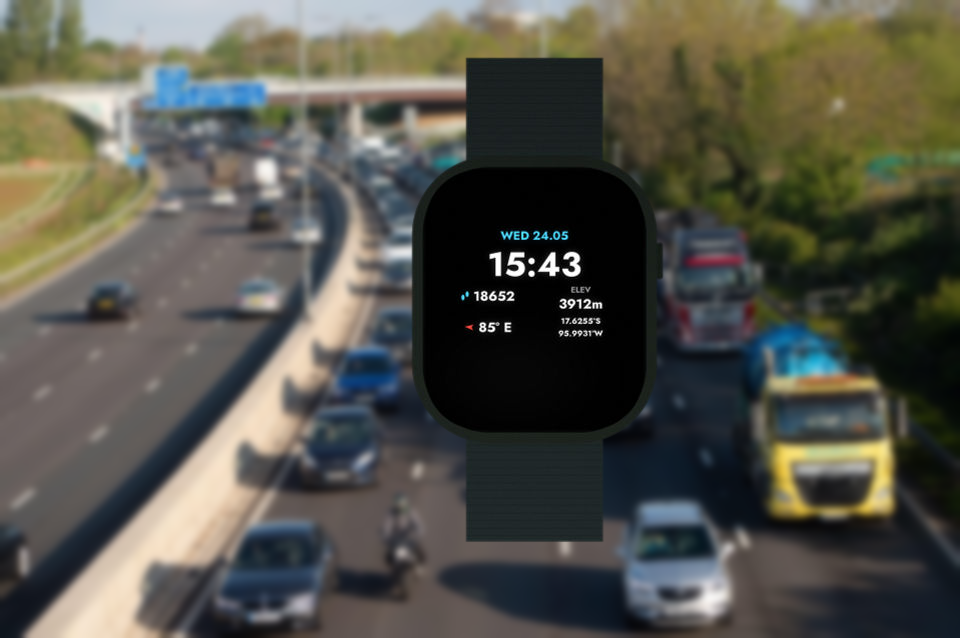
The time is 15:43
